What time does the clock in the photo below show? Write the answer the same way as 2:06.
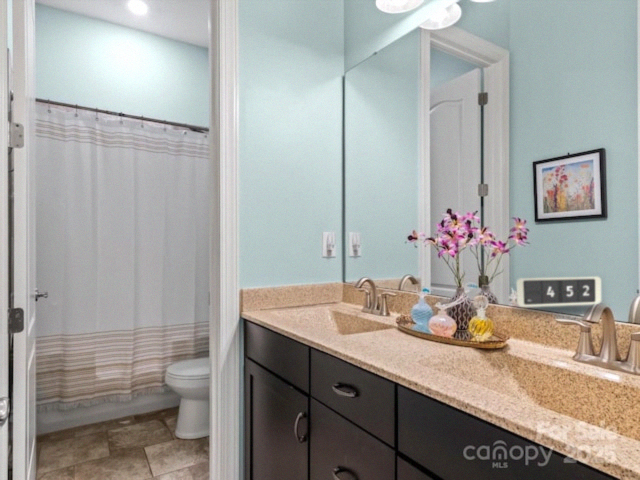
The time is 4:52
